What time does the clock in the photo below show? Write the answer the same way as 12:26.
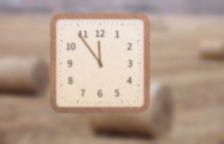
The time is 11:54
